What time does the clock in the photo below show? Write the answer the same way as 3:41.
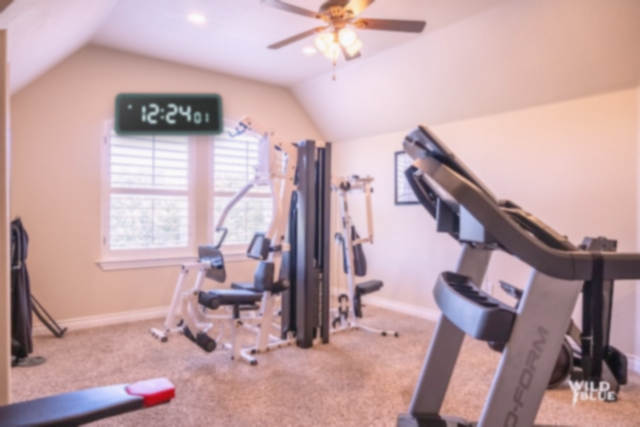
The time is 12:24
